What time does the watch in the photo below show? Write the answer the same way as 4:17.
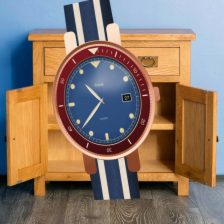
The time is 10:38
